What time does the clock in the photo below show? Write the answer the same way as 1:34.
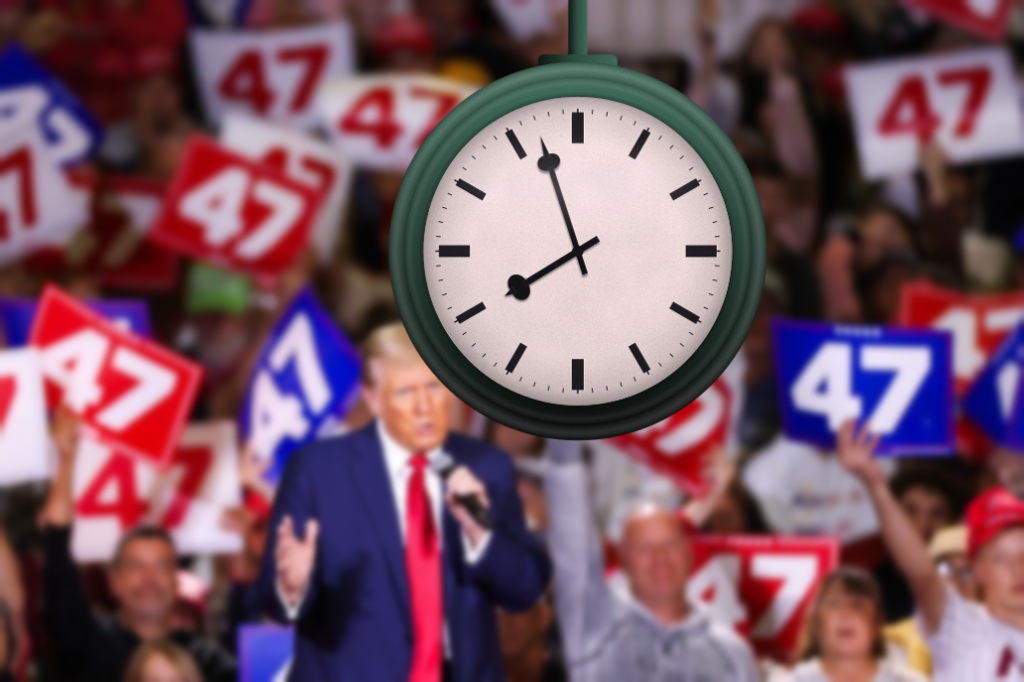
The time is 7:57
